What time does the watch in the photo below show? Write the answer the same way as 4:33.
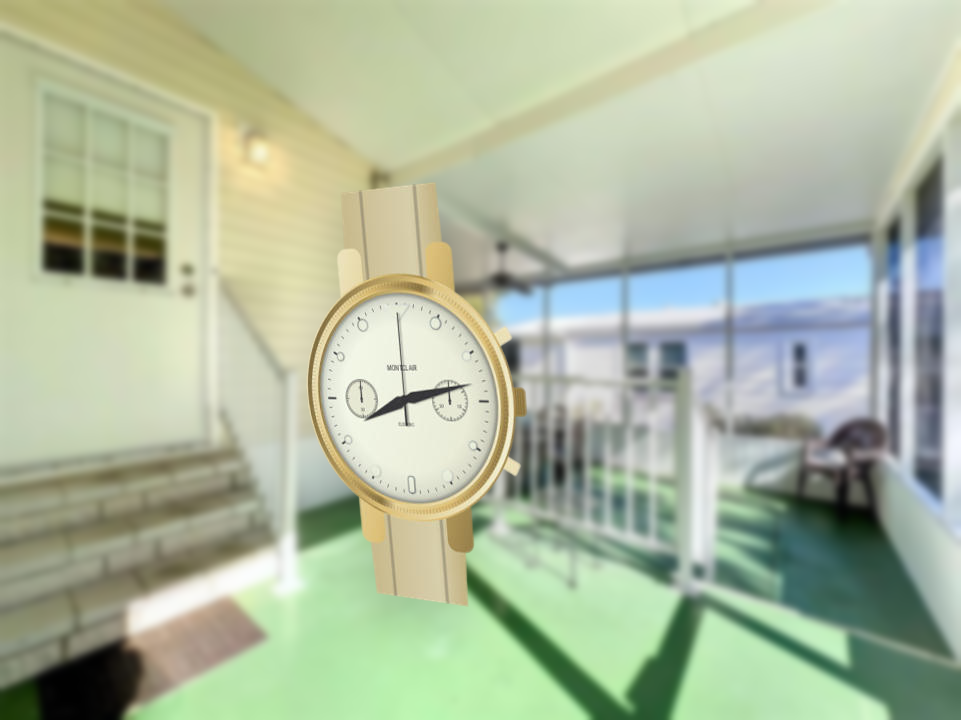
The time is 8:13
